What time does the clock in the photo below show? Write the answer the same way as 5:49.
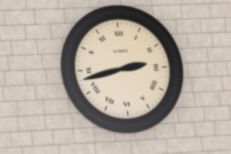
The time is 2:43
